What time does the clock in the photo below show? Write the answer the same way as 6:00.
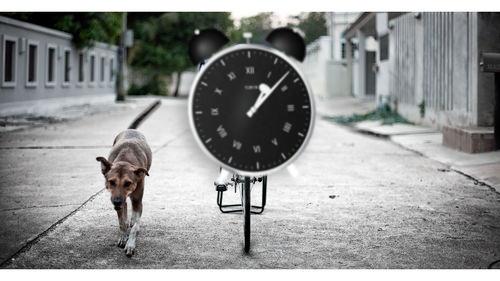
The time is 1:08
